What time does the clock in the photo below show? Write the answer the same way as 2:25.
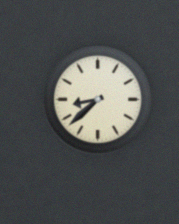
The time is 8:38
